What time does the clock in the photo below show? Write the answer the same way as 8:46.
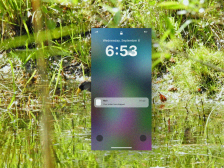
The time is 6:53
